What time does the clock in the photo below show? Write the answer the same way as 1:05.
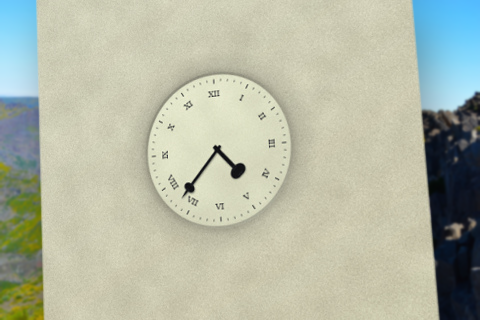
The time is 4:37
